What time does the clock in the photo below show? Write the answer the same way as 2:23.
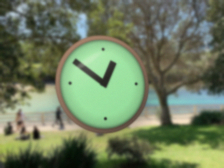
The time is 12:51
